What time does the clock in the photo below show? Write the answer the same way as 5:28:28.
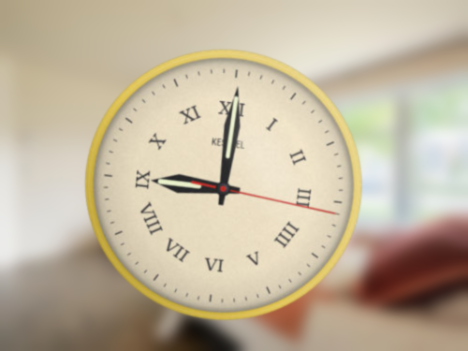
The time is 9:00:16
